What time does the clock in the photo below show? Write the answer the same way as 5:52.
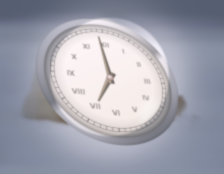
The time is 6:59
